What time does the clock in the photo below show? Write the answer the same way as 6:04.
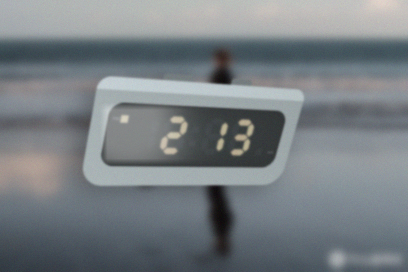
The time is 2:13
